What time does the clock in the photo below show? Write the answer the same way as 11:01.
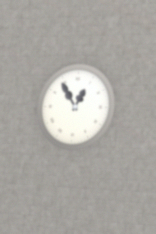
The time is 12:54
